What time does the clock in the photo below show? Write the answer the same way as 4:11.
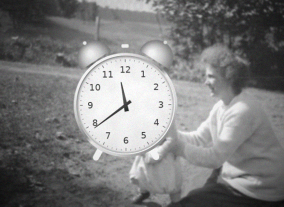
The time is 11:39
